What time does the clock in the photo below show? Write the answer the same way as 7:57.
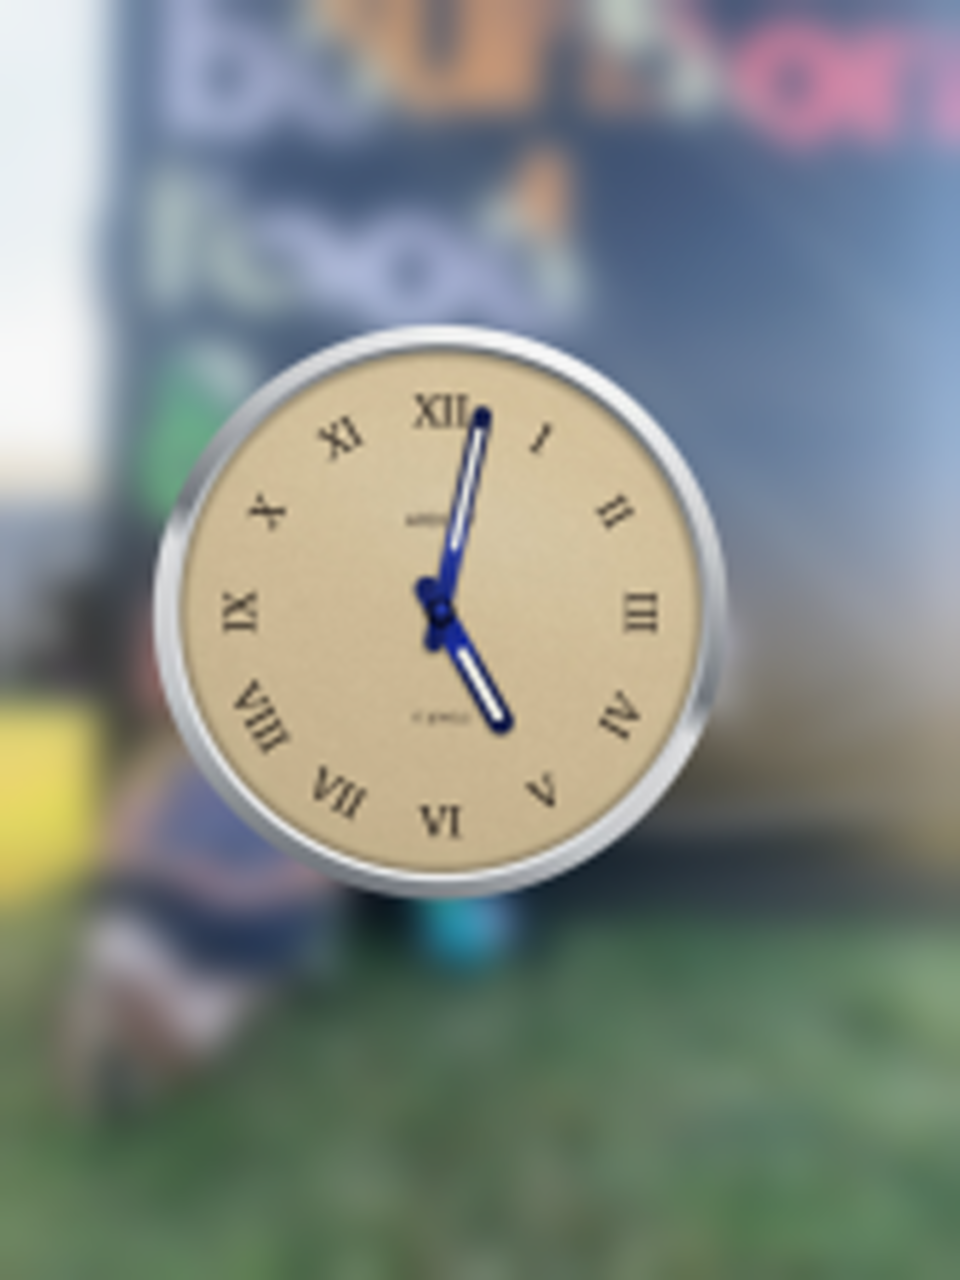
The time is 5:02
